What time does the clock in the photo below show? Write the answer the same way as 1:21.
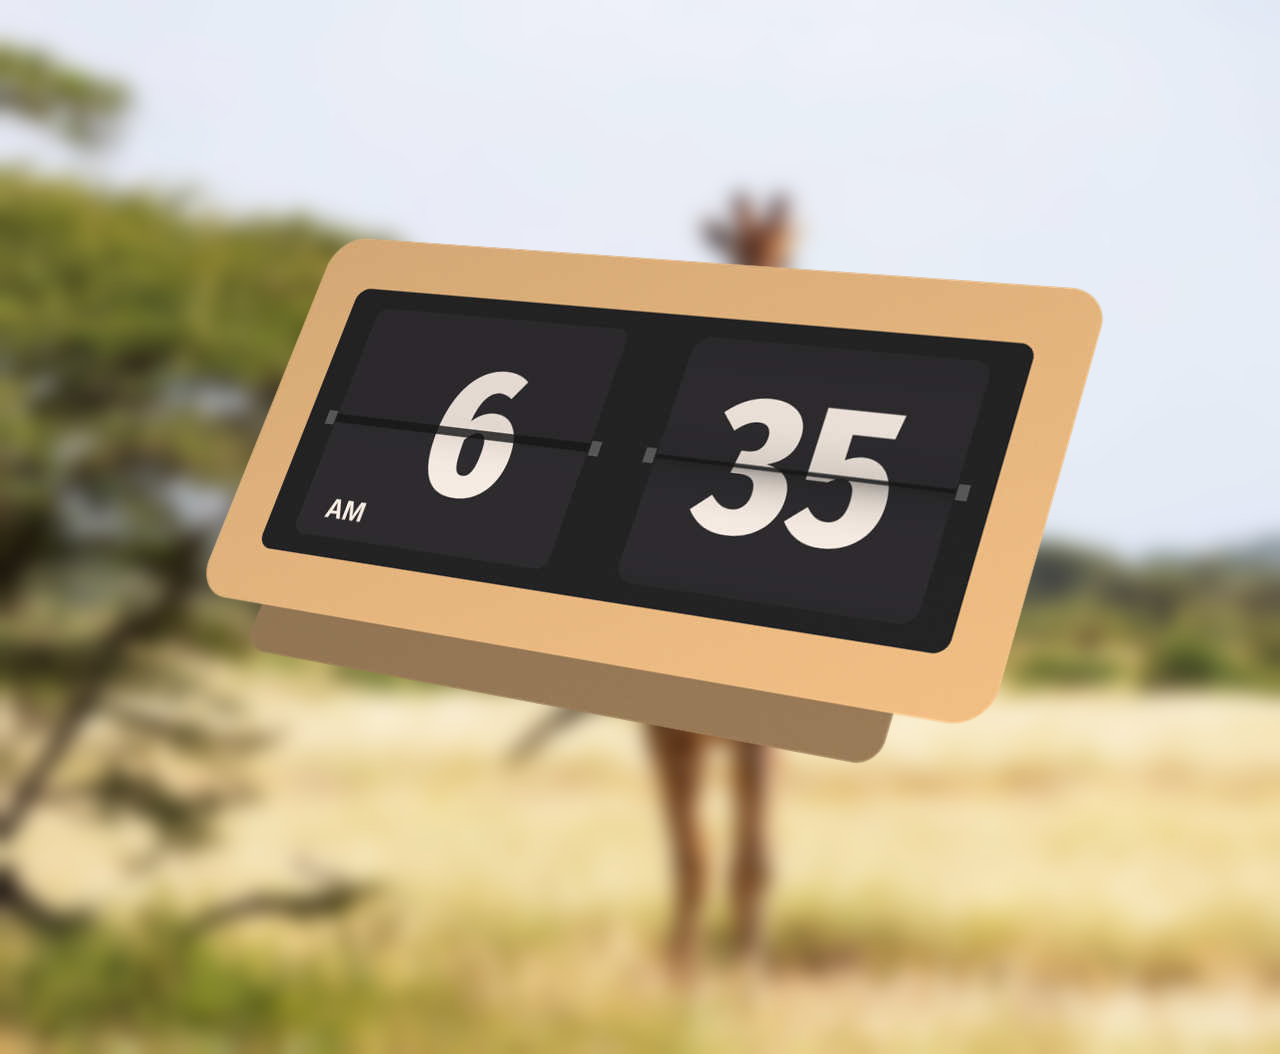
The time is 6:35
